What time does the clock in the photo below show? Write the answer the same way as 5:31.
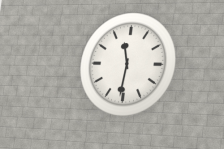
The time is 11:31
